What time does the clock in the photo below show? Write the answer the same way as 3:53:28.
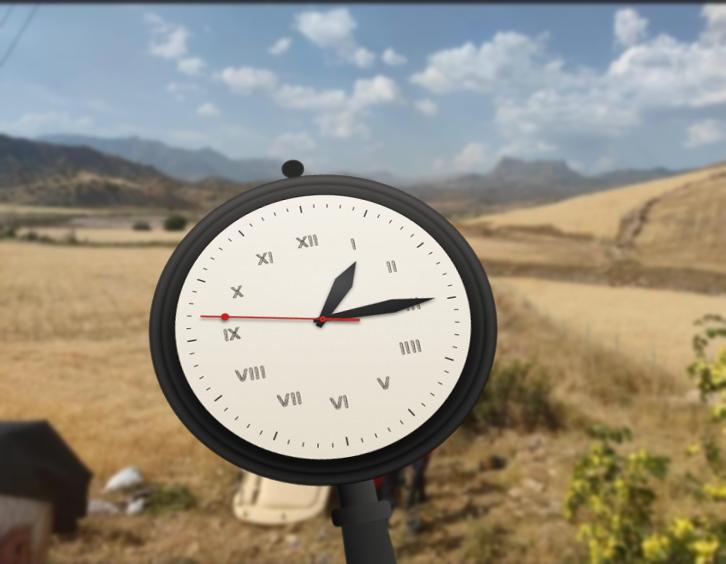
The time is 1:14:47
